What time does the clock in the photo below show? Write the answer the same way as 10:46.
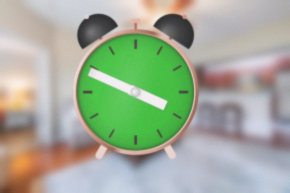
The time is 3:49
